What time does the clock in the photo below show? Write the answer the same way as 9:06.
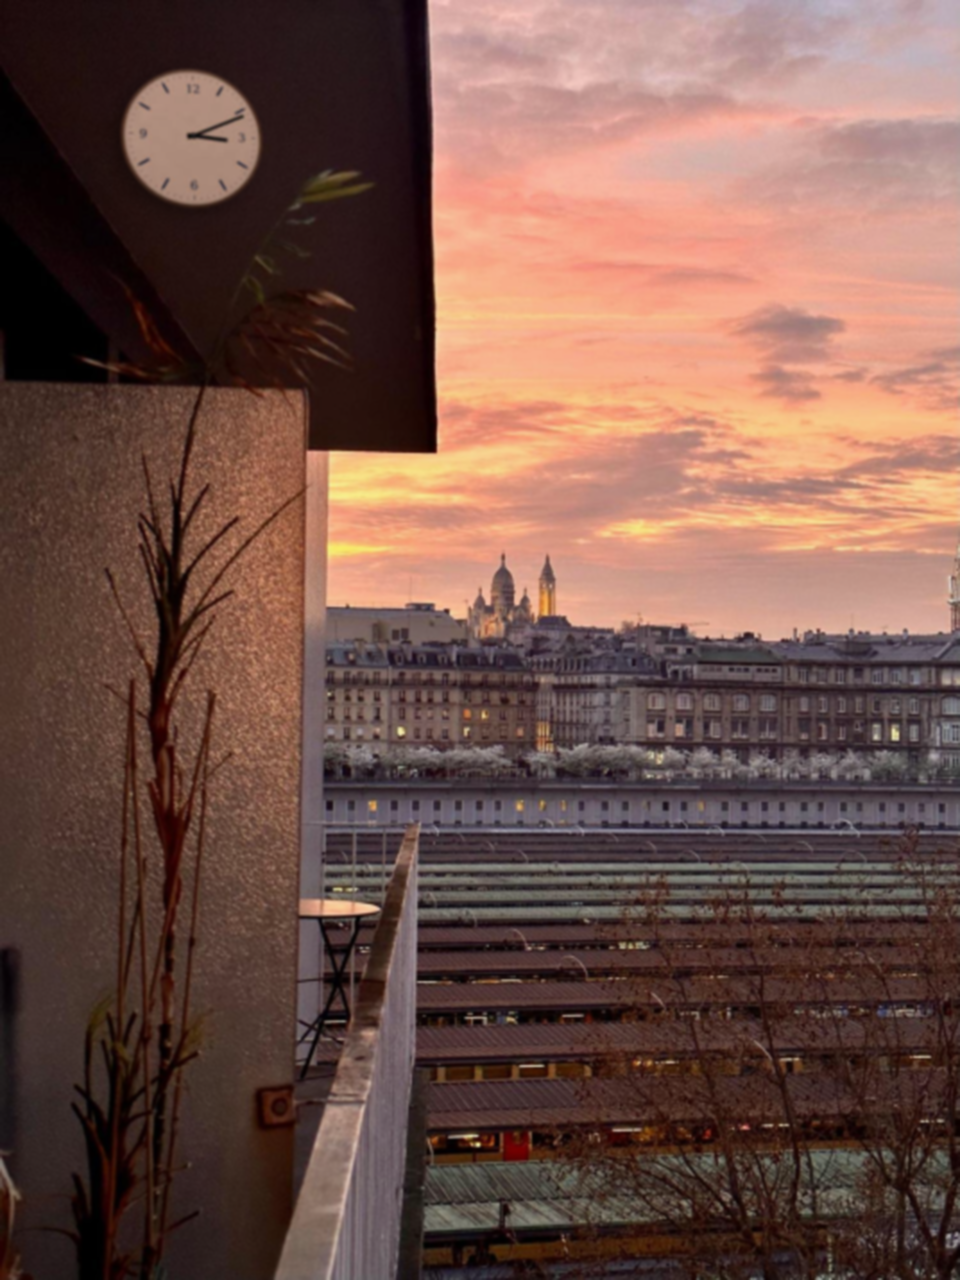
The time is 3:11
